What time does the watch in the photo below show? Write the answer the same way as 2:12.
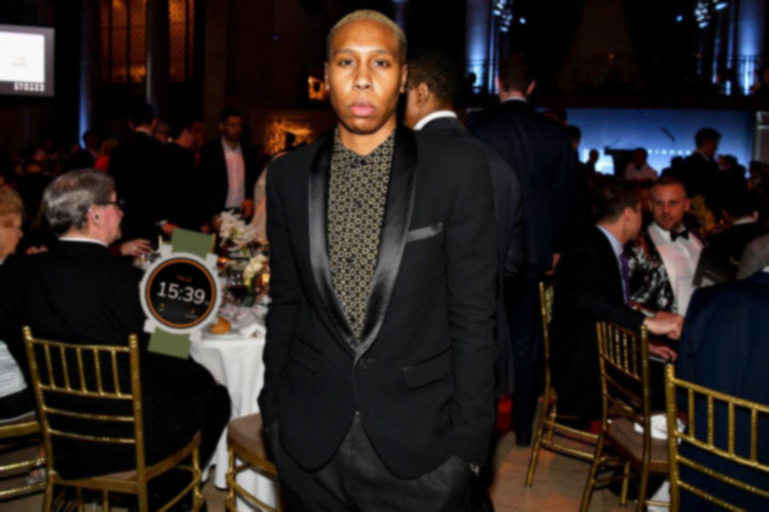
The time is 15:39
